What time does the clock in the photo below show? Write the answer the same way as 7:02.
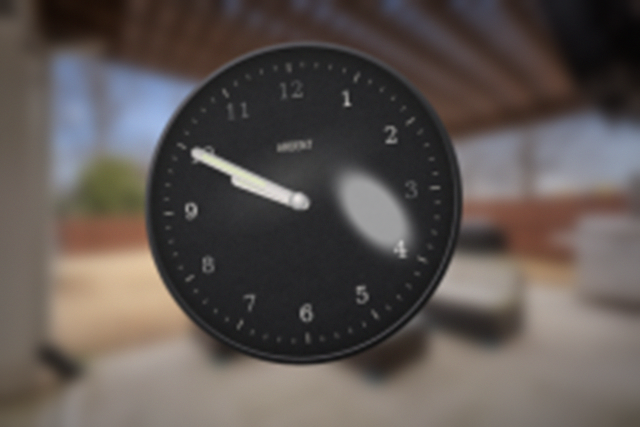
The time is 9:50
